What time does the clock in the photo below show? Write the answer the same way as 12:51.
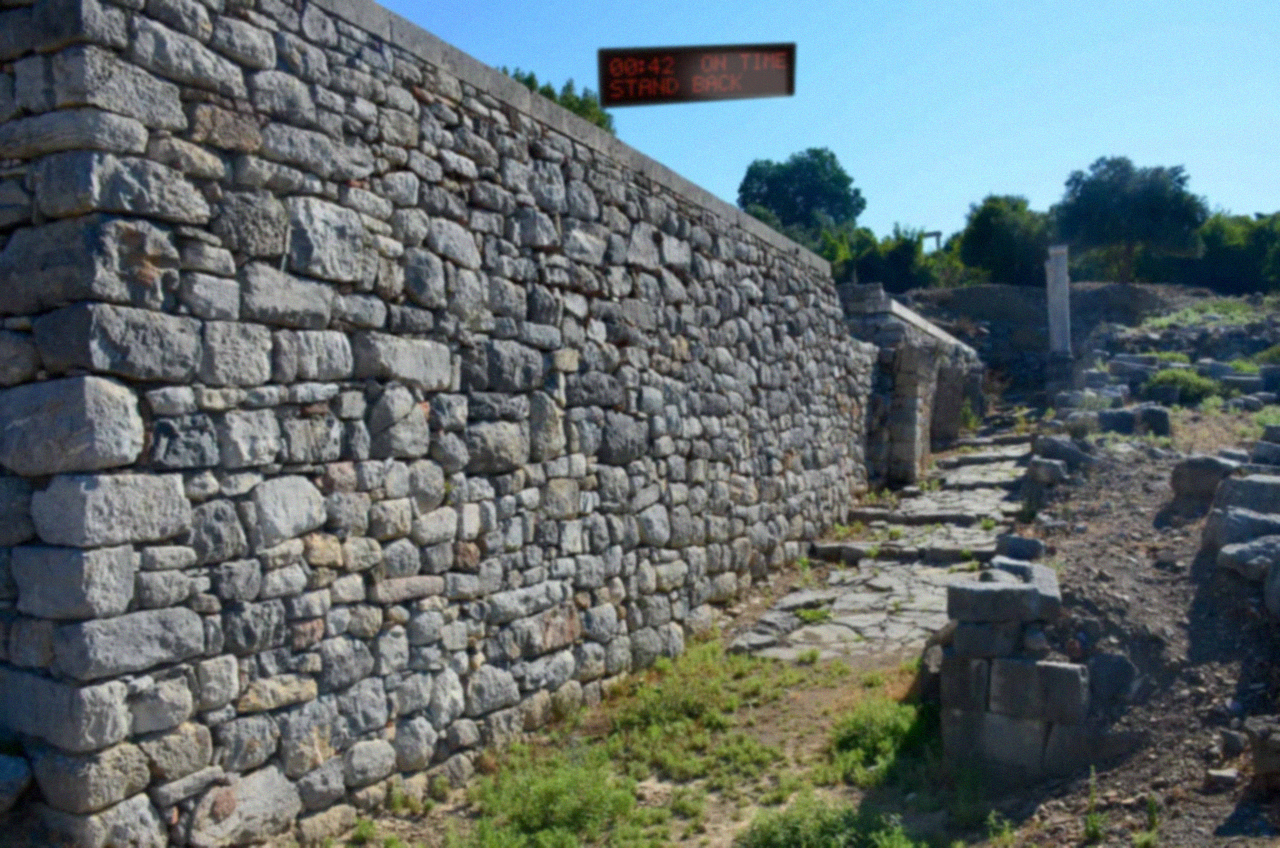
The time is 0:42
